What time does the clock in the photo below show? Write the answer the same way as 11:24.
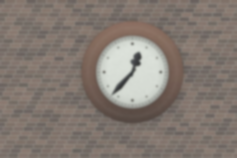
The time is 12:37
